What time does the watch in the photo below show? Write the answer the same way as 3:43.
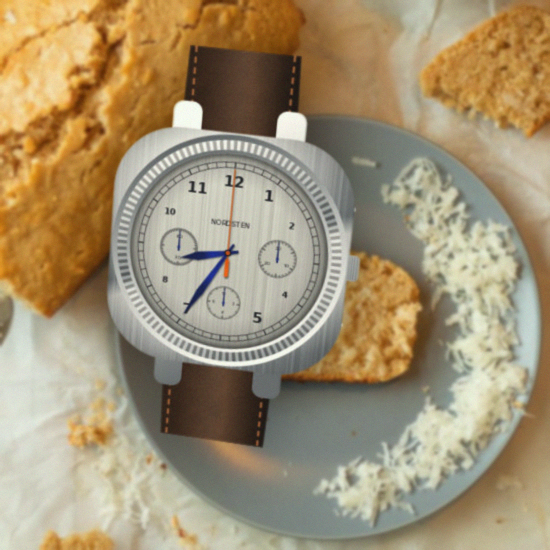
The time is 8:35
